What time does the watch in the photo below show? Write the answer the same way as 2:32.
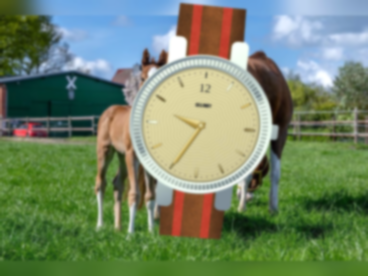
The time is 9:35
